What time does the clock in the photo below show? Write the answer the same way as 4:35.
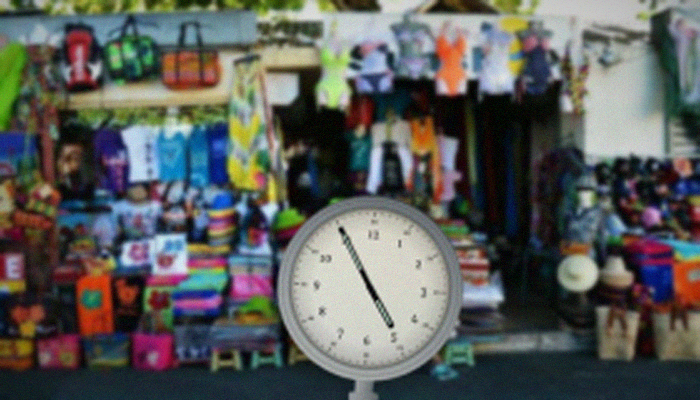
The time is 4:55
